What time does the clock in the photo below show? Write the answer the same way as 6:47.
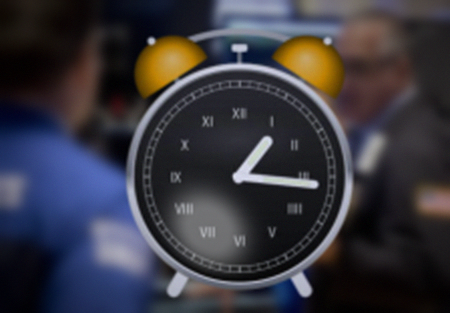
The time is 1:16
